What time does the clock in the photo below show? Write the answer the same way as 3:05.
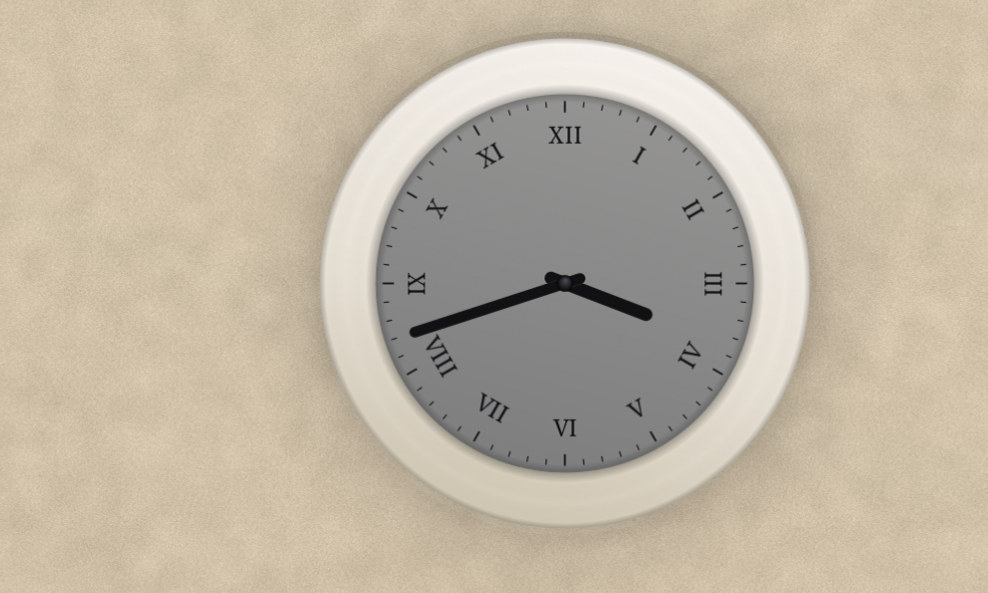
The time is 3:42
